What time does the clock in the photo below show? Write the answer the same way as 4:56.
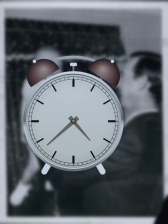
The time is 4:38
